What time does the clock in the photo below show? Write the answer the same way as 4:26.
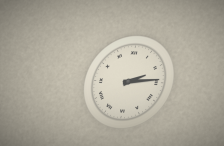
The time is 2:14
